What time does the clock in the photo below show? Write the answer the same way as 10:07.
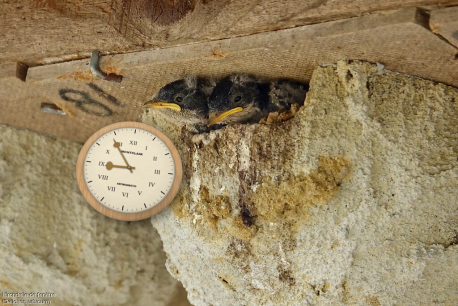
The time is 8:54
